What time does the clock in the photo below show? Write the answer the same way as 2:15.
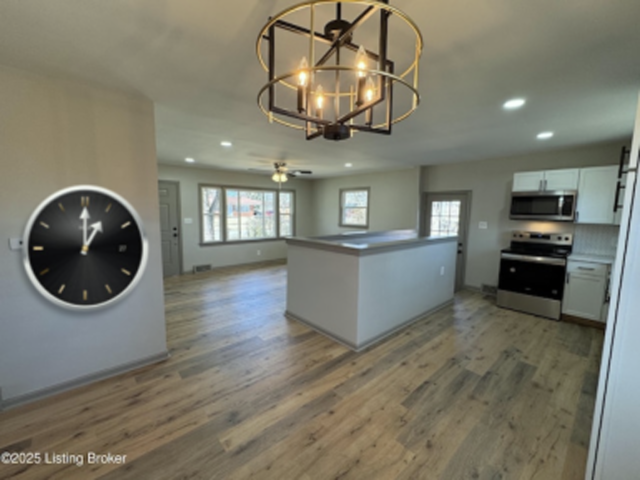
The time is 1:00
